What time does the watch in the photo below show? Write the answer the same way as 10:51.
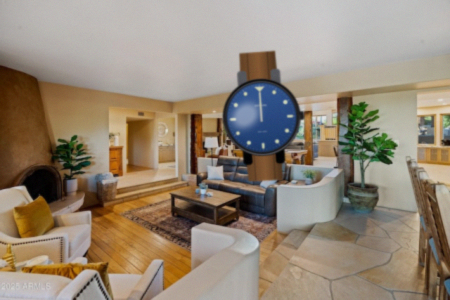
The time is 12:00
